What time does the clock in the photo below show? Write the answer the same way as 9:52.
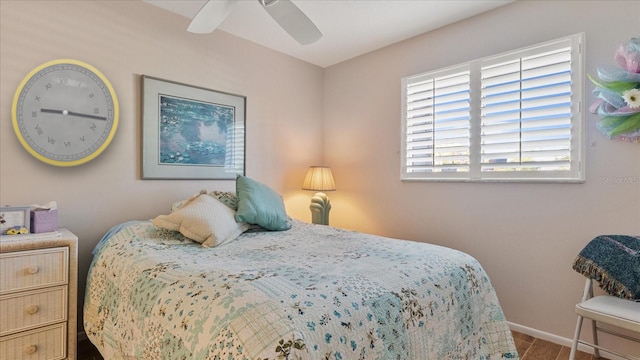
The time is 9:17
